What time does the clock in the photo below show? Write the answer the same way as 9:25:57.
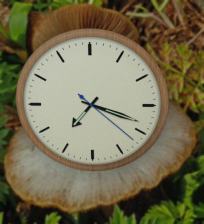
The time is 7:18:22
